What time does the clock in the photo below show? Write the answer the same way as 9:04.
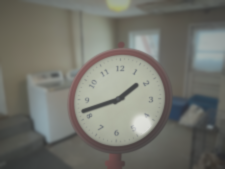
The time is 1:42
